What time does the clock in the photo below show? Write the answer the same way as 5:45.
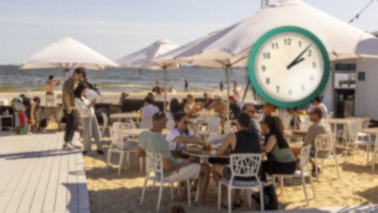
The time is 2:08
